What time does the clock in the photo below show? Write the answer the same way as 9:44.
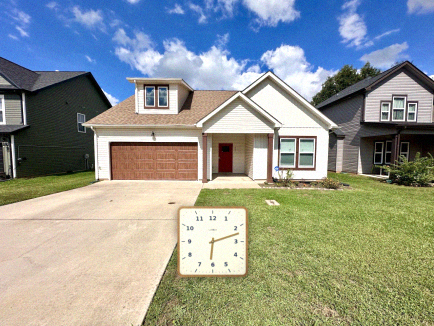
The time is 6:12
